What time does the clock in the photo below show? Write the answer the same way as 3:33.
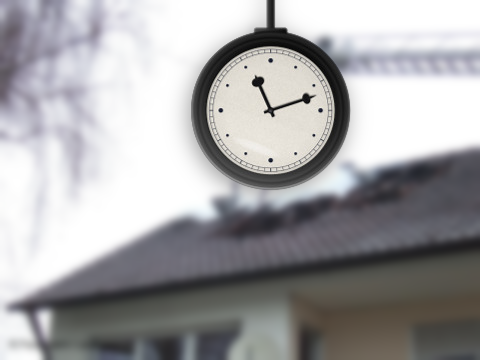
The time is 11:12
